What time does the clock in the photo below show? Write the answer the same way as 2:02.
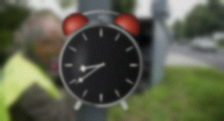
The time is 8:39
